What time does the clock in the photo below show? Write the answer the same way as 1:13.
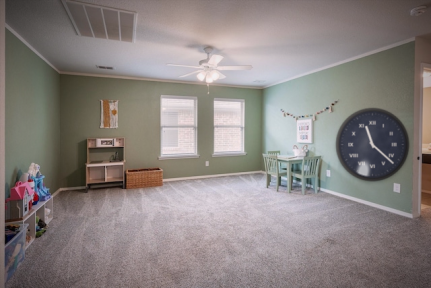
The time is 11:22
